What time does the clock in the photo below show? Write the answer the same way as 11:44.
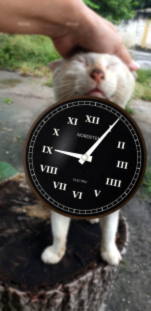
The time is 9:05
